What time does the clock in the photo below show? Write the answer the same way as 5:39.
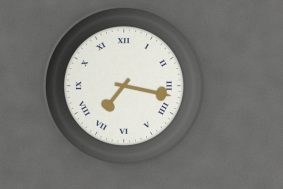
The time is 7:17
